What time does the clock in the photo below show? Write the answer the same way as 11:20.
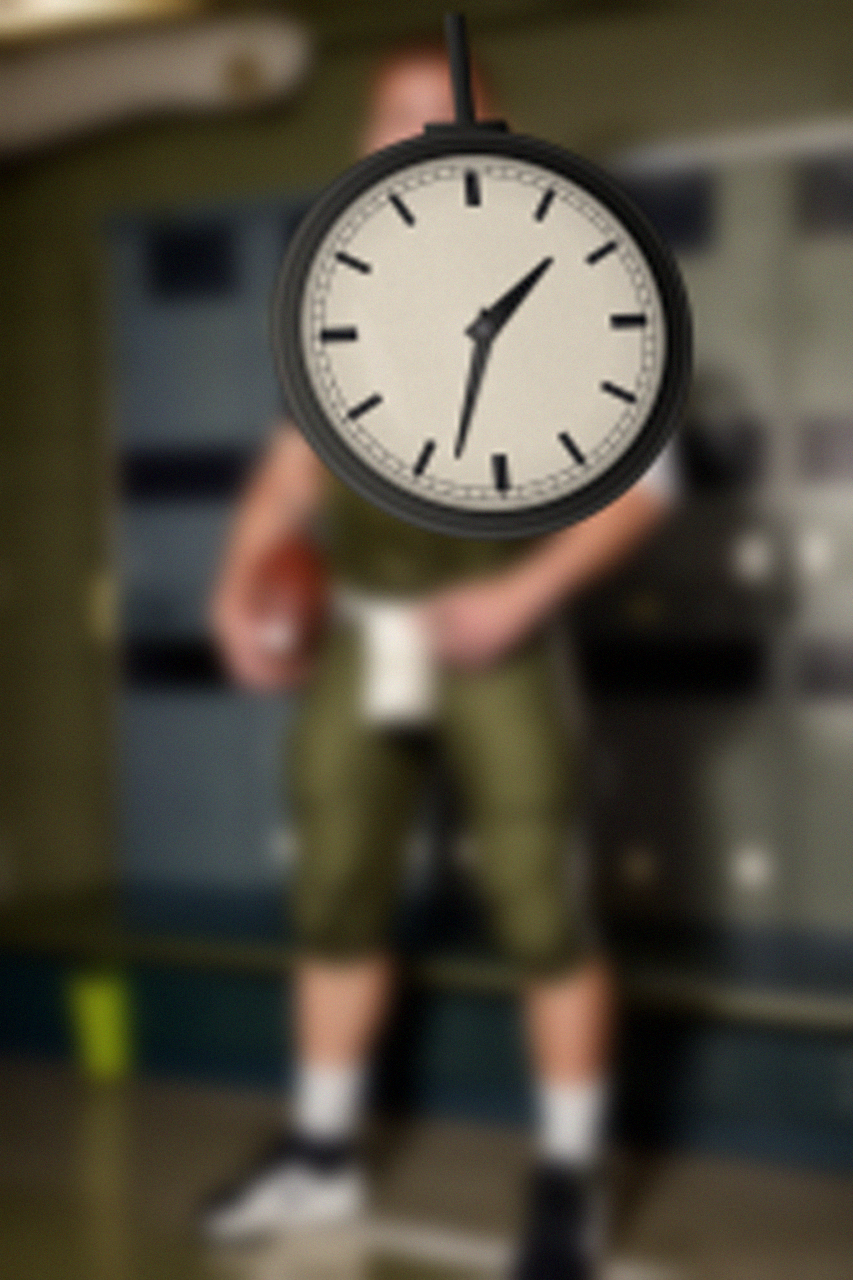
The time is 1:33
